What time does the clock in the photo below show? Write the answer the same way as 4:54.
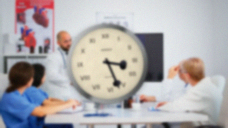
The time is 3:27
